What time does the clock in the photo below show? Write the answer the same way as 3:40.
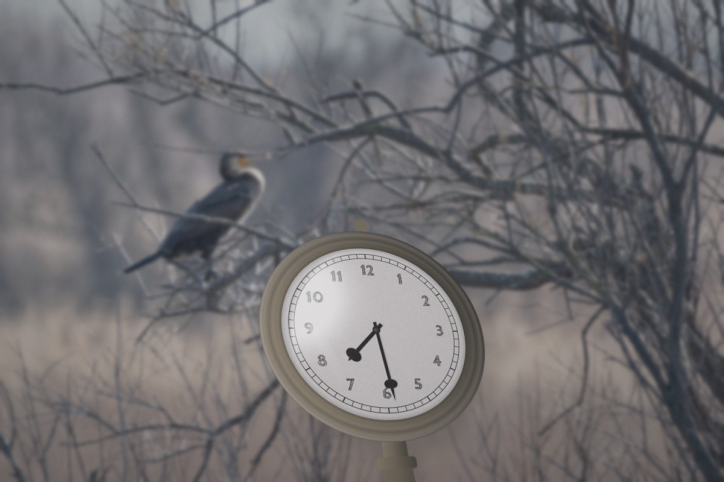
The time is 7:29
